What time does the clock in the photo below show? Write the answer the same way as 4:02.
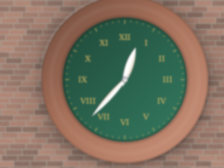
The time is 12:37
